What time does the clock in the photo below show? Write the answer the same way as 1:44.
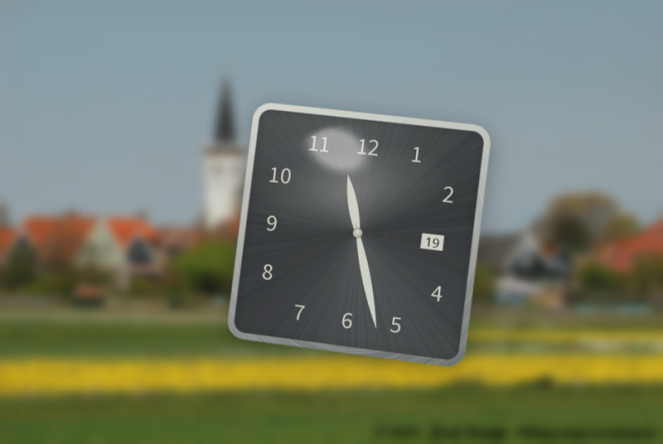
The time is 11:27
